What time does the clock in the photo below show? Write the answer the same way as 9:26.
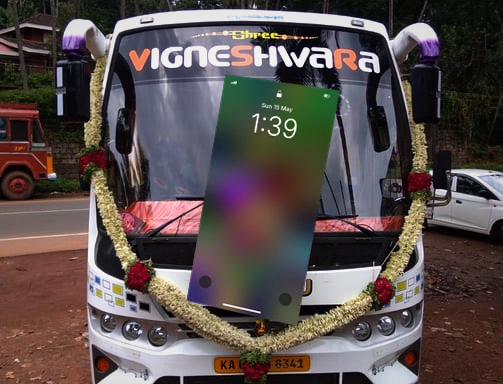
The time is 1:39
